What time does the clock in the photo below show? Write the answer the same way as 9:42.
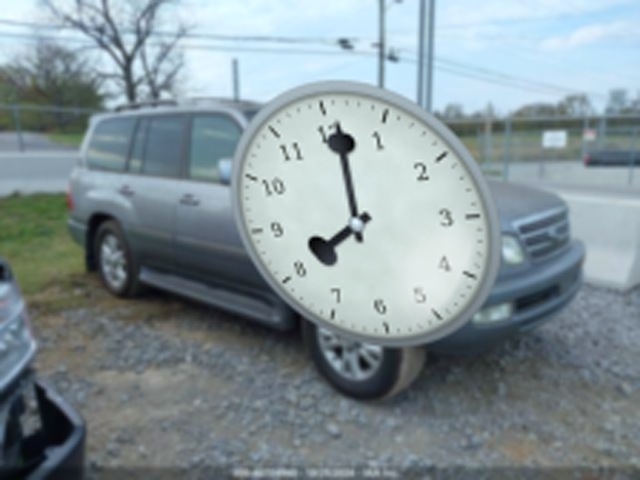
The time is 8:01
